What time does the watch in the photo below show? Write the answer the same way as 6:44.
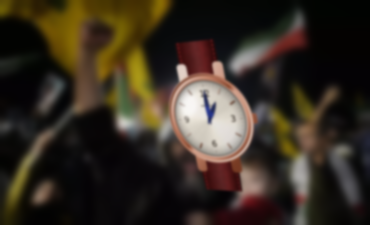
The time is 1:00
